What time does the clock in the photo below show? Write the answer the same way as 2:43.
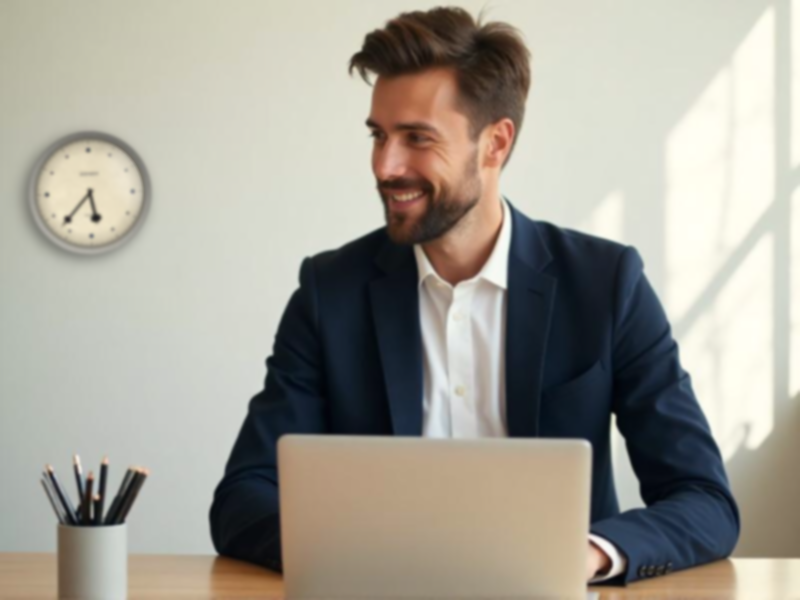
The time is 5:37
